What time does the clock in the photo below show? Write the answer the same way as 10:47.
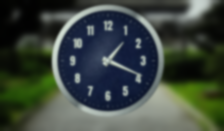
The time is 1:19
